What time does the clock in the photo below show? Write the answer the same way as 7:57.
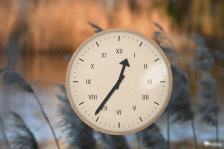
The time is 12:36
